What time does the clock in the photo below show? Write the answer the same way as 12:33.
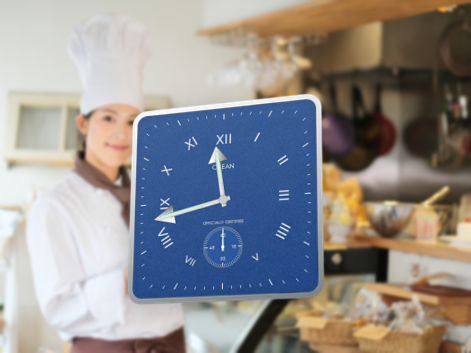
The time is 11:43
